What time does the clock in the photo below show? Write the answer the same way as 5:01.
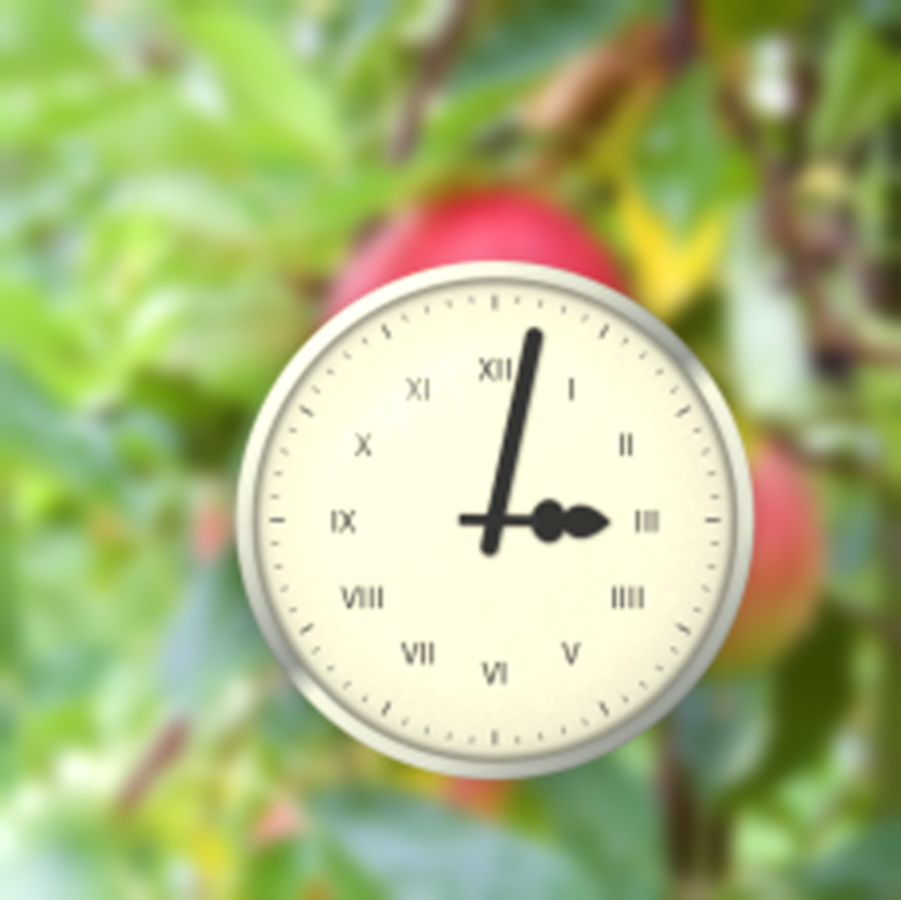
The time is 3:02
